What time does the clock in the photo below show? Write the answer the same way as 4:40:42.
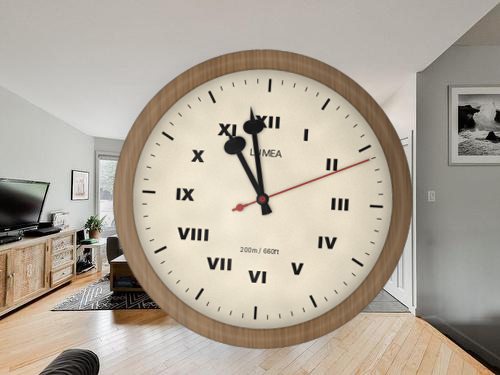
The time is 10:58:11
